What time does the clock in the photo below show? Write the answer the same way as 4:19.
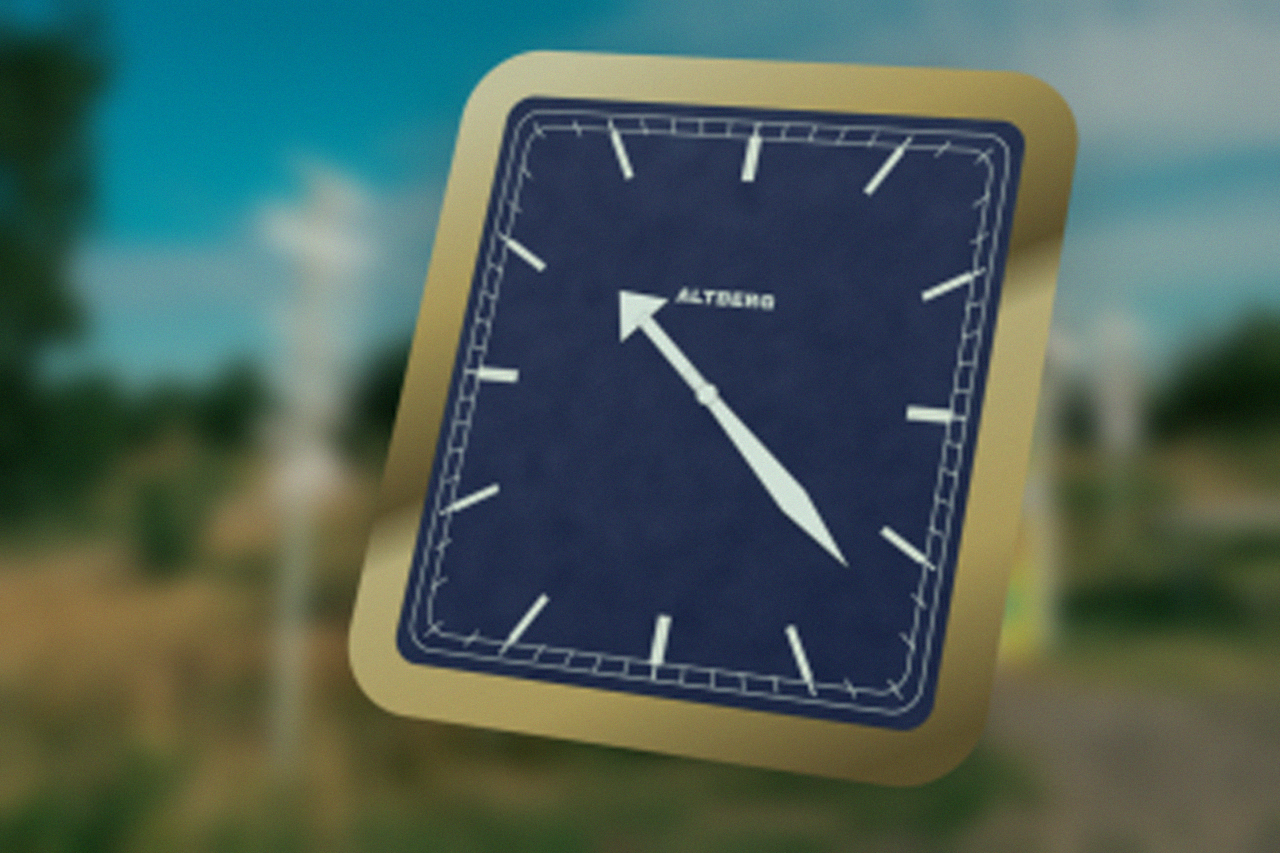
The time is 10:22
